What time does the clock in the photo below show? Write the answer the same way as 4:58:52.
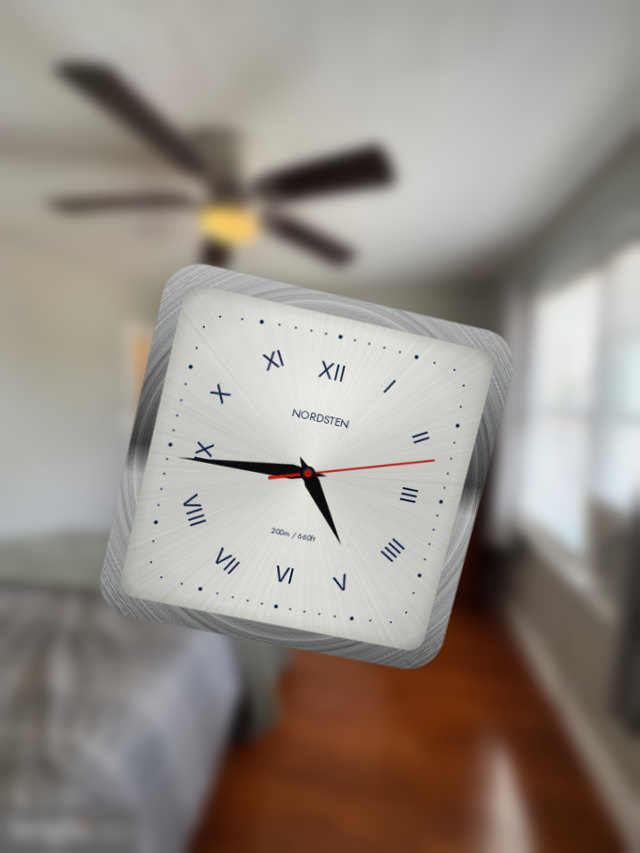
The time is 4:44:12
